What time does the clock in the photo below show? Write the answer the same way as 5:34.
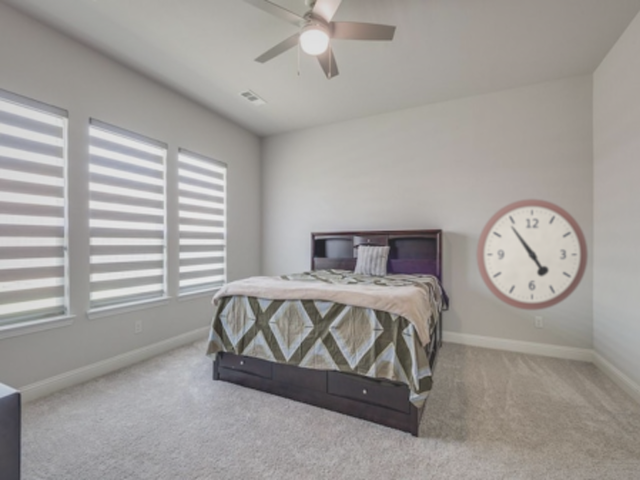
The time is 4:54
